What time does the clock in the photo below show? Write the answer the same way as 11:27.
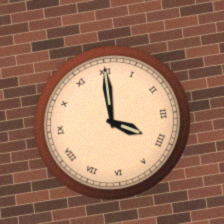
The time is 4:00
